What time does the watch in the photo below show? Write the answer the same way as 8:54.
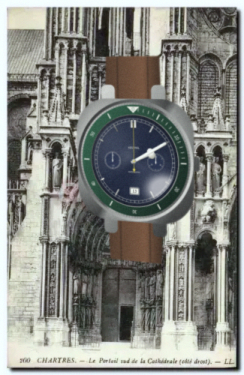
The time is 2:10
